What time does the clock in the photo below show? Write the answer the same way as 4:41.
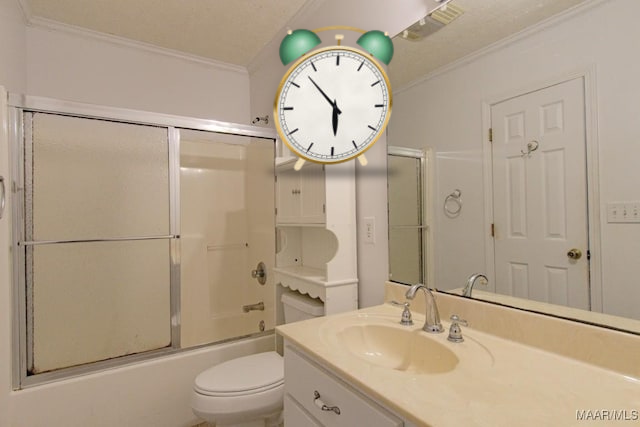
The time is 5:53
